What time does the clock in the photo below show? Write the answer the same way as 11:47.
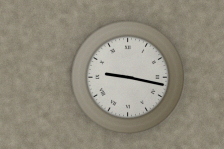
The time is 9:17
